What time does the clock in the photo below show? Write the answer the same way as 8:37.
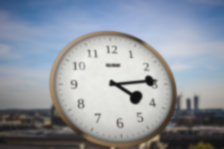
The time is 4:14
